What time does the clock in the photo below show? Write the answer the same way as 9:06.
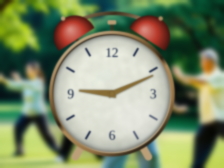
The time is 9:11
